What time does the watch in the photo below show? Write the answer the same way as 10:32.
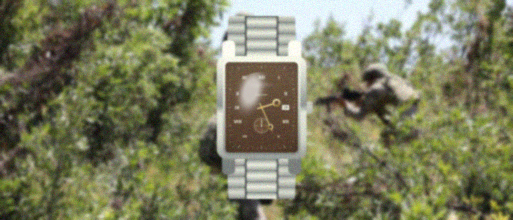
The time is 2:26
